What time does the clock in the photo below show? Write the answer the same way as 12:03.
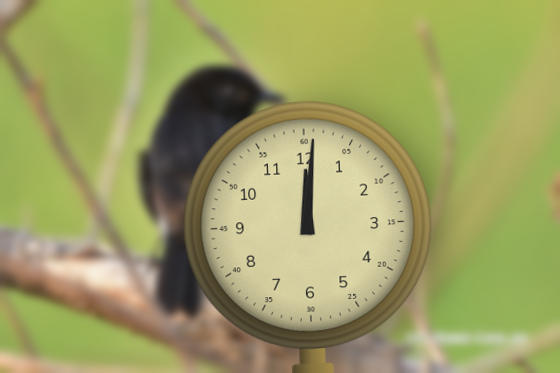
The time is 12:01
